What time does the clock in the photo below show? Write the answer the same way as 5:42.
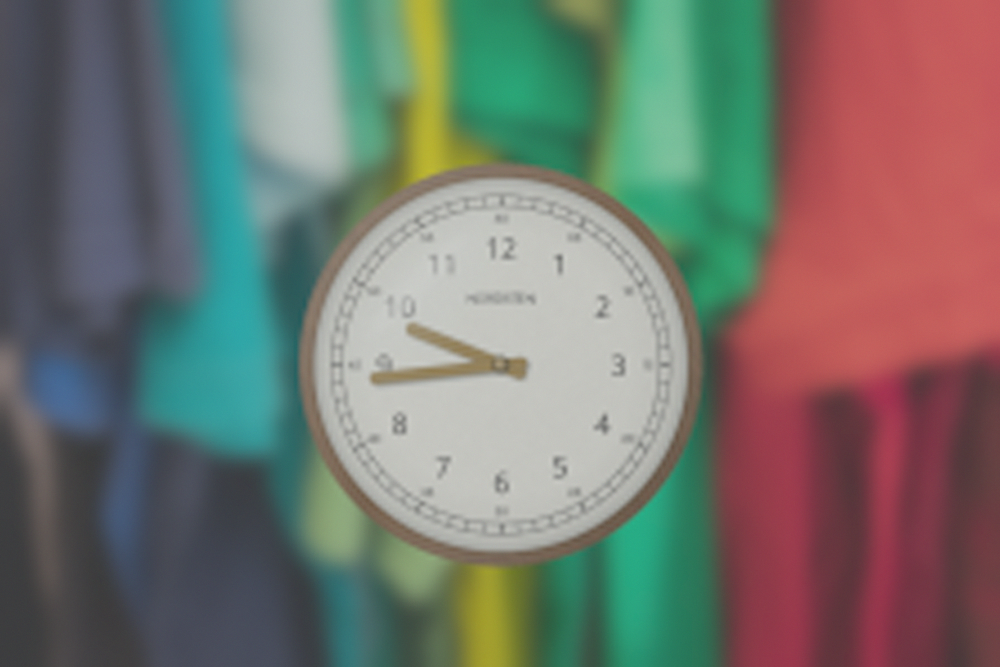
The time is 9:44
